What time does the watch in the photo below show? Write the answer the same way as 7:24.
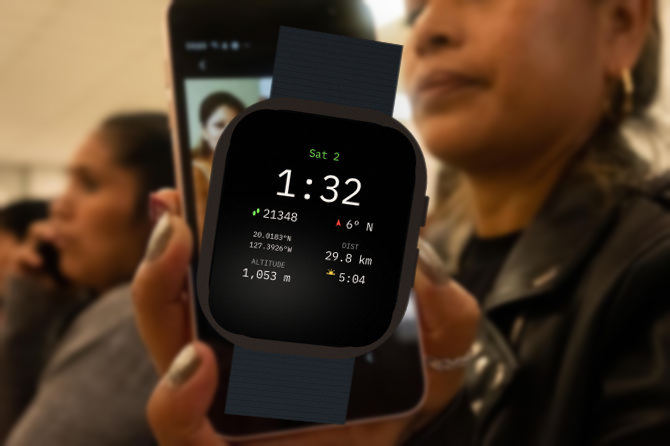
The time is 1:32
